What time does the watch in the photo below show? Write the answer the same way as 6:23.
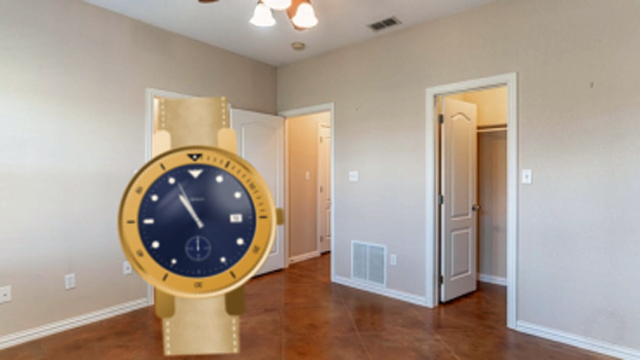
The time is 10:56
